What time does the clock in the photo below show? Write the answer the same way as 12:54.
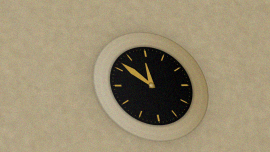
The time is 11:52
